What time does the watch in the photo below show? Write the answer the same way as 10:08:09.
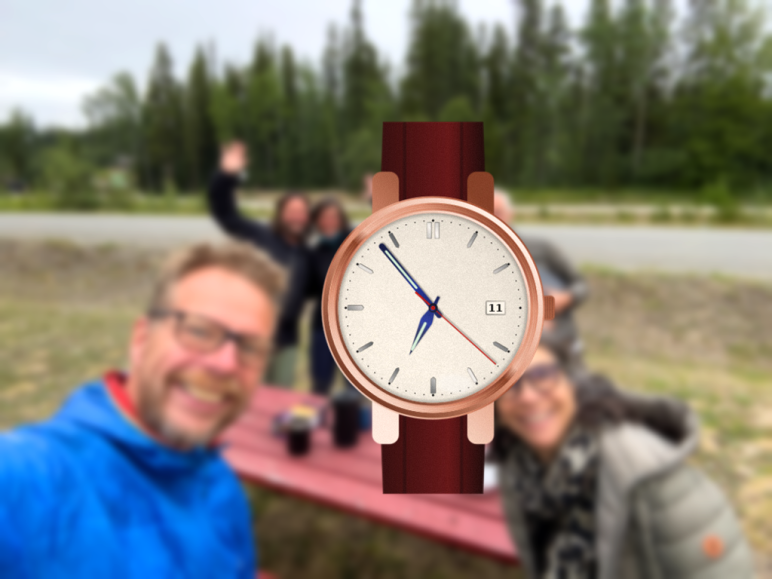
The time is 6:53:22
